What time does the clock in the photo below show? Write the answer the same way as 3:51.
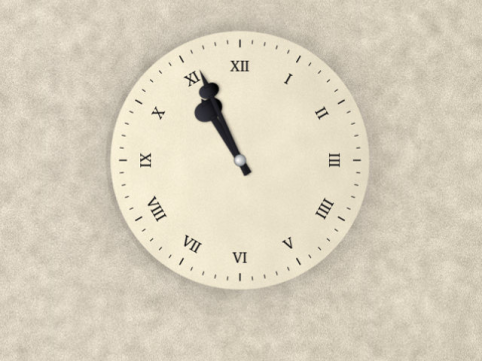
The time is 10:56
